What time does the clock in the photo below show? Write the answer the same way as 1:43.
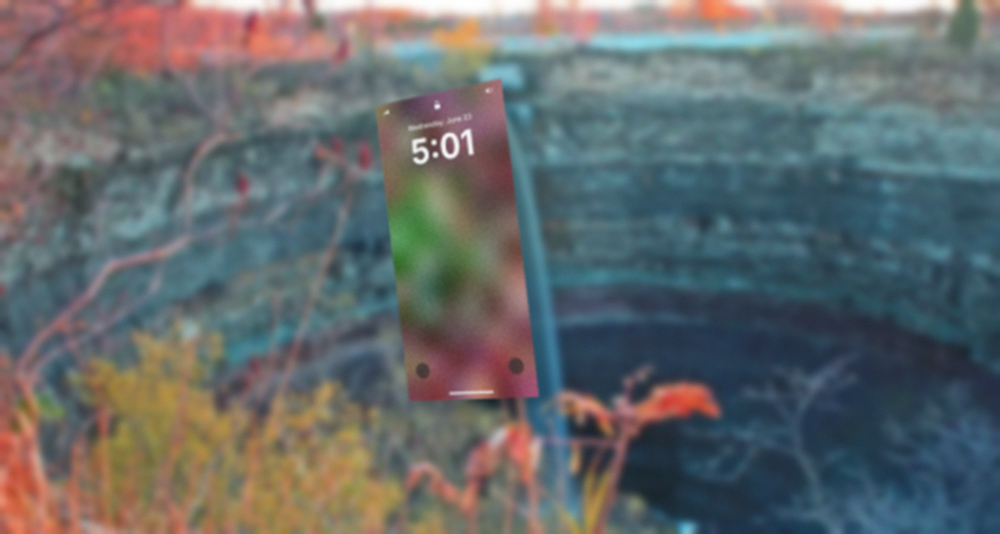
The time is 5:01
